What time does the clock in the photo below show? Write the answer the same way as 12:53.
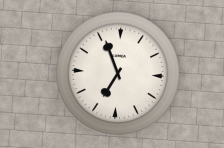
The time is 6:56
